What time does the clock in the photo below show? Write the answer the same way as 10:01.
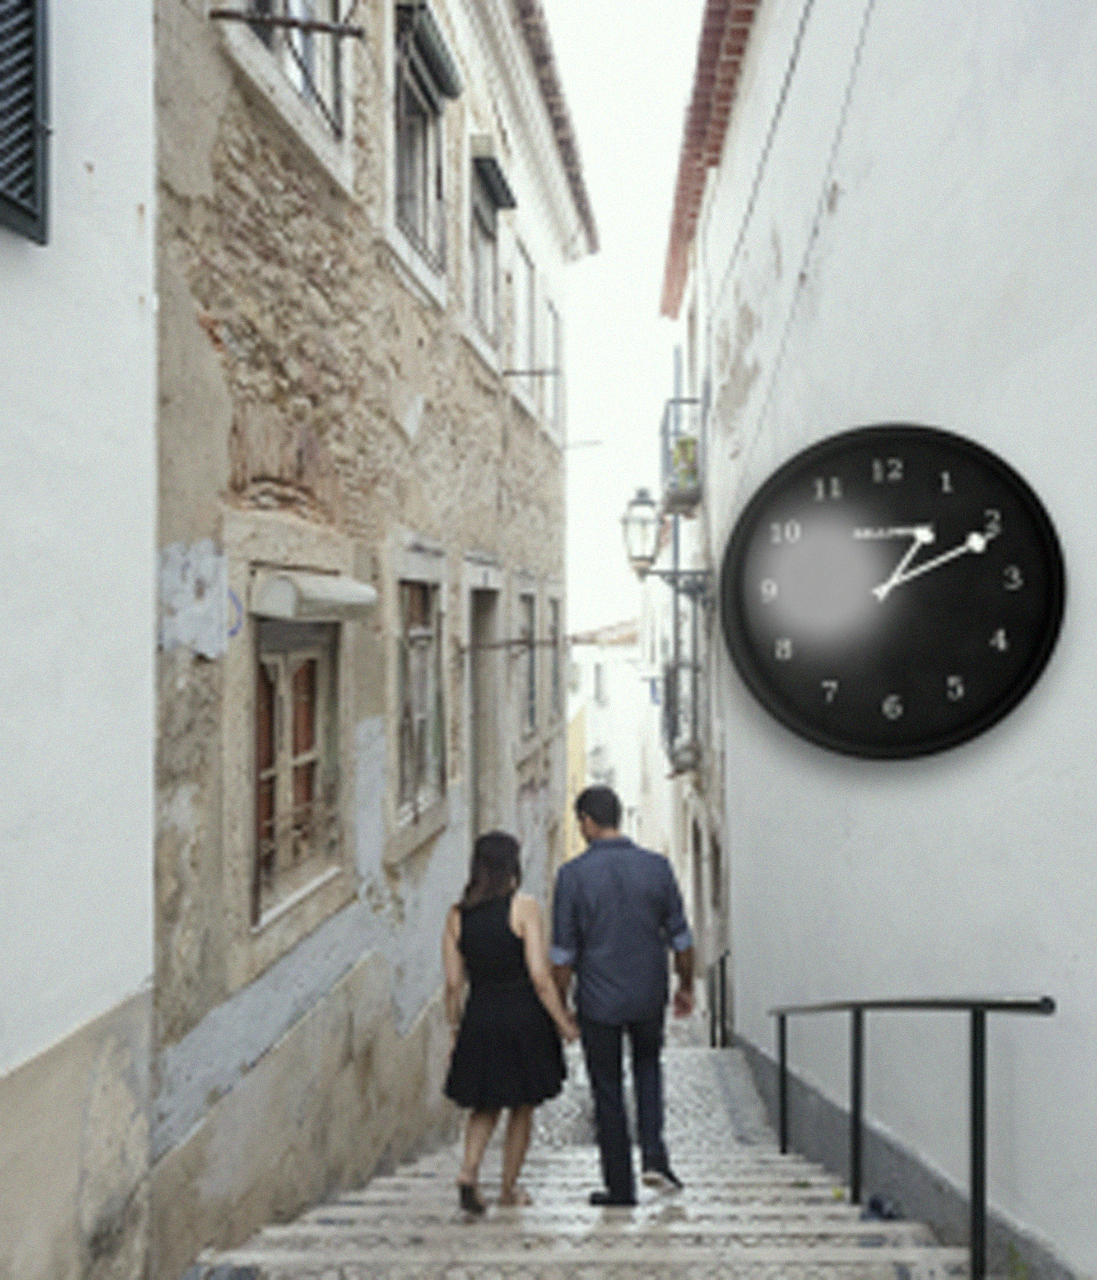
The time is 1:11
